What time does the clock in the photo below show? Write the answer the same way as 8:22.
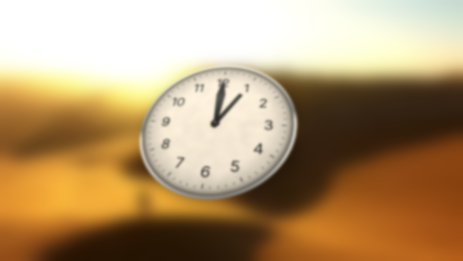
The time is 1:00
